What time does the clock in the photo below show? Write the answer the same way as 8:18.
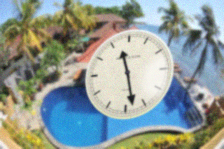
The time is 11:28
